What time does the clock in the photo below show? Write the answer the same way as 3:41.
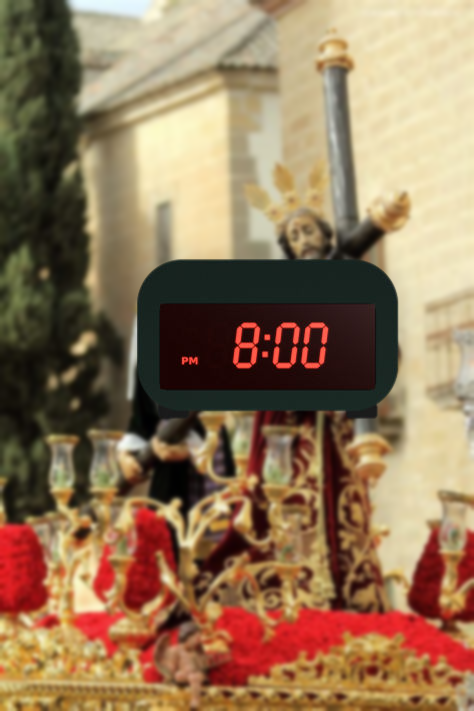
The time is 8:00
